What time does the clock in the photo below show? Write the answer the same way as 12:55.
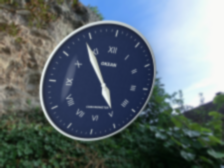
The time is 4:54
